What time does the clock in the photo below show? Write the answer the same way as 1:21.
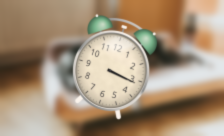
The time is 3:16
